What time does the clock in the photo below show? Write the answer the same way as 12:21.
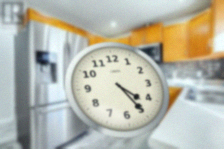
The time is 4:25
